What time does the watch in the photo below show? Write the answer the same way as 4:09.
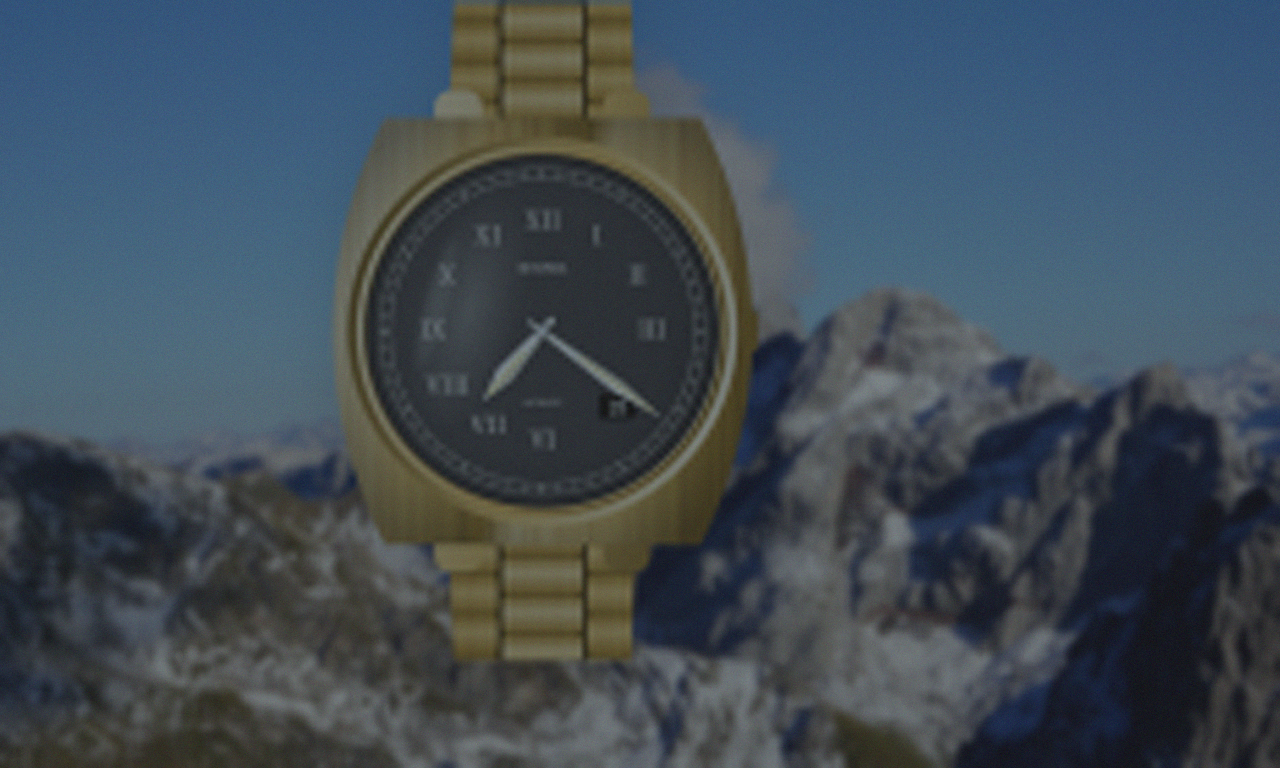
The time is 7:21
